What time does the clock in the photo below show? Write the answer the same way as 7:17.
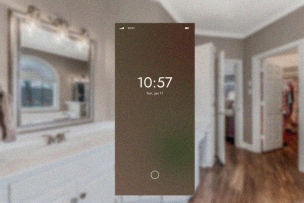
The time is 10:57
